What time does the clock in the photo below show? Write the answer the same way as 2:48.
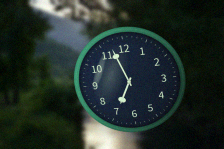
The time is 6:57
